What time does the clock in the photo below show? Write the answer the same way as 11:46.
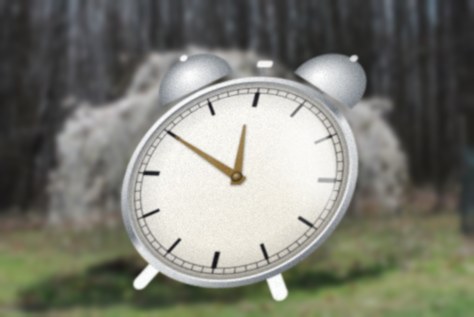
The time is 11:50
